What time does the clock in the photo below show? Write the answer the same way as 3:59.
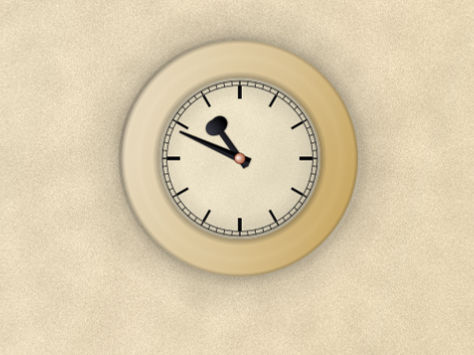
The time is 10:49
